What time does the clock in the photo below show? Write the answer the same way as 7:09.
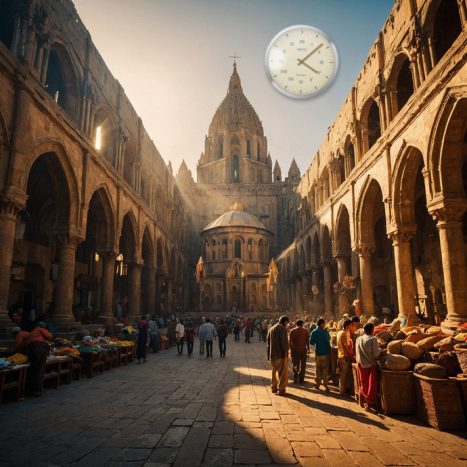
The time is 4:08
